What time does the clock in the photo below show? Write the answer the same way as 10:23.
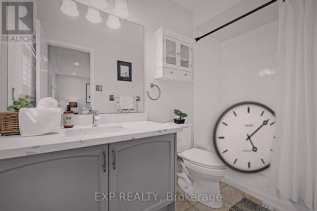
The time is 5:08
